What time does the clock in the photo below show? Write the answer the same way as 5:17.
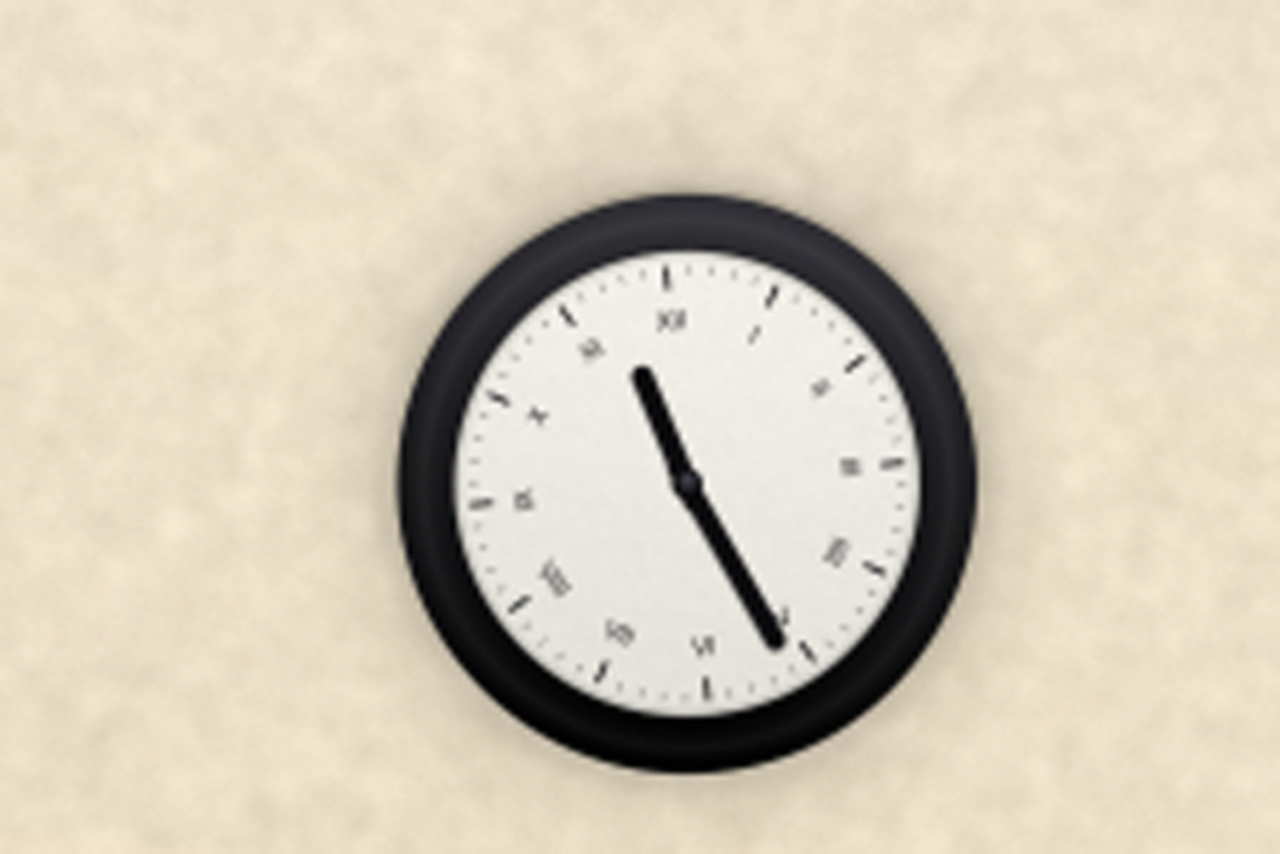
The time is 11:26
